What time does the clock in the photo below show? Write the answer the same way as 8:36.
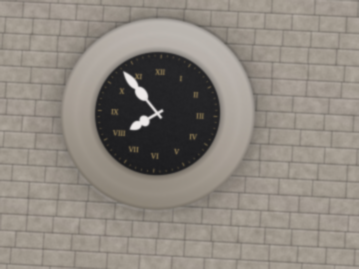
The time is 7:53
